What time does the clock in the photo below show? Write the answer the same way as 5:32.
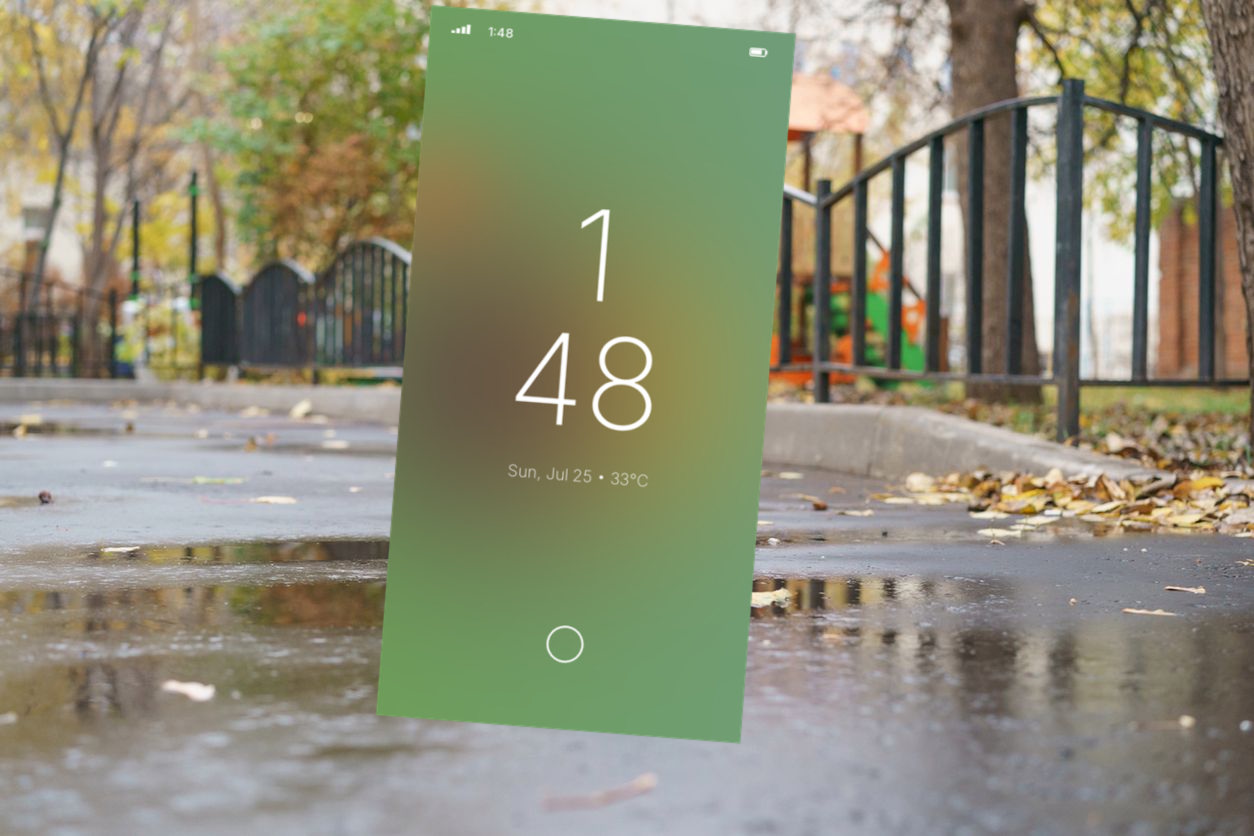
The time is 1:48
